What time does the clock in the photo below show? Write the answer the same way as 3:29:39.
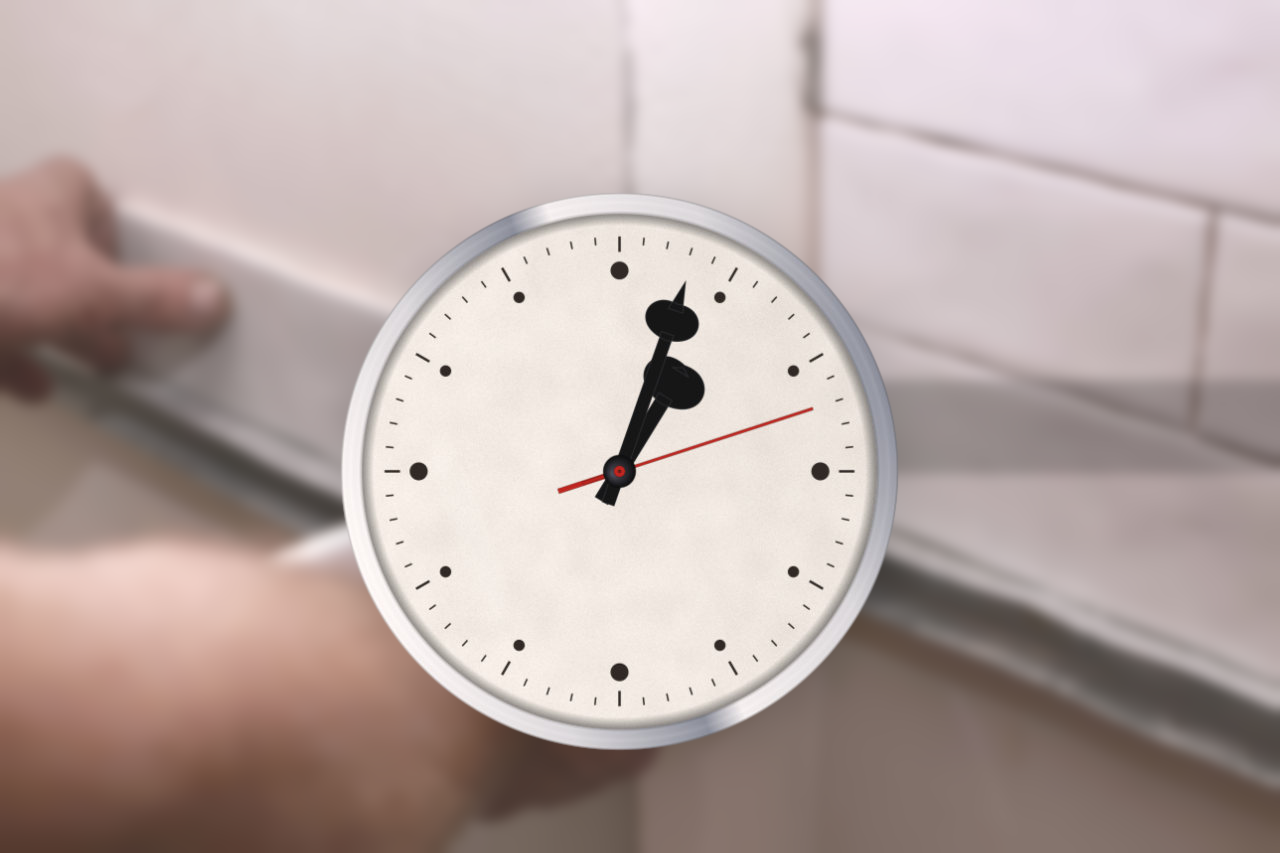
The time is 1:03:12
